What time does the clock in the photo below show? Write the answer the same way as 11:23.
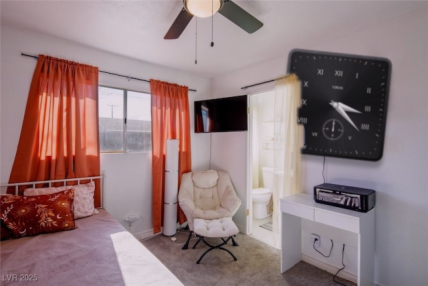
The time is 3:22
